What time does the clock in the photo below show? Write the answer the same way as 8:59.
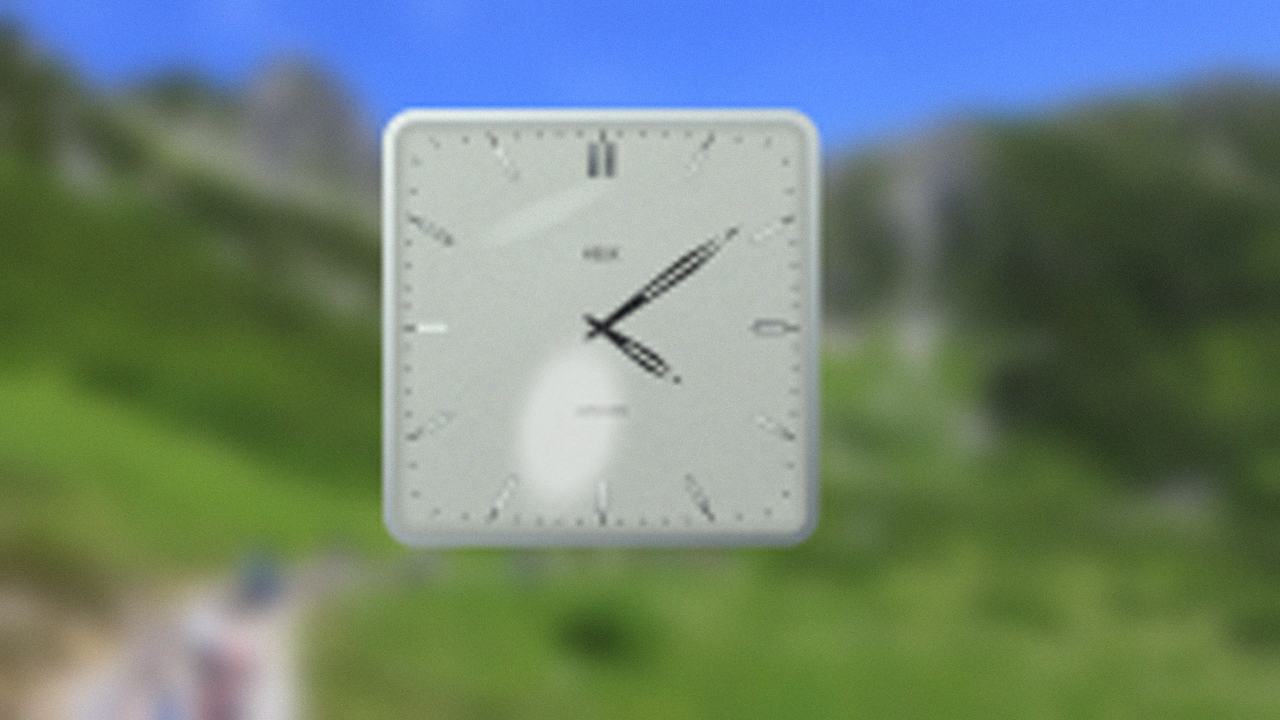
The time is 4:09
